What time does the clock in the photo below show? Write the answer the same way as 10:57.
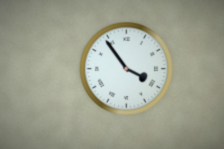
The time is 3:54
